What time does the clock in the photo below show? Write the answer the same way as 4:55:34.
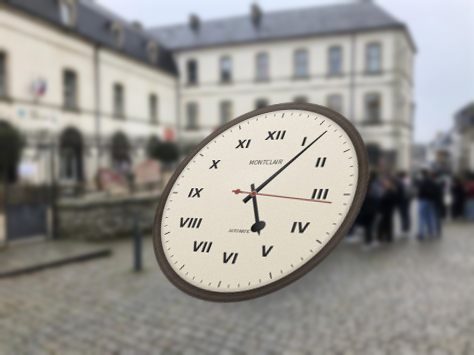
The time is 5:06:16
